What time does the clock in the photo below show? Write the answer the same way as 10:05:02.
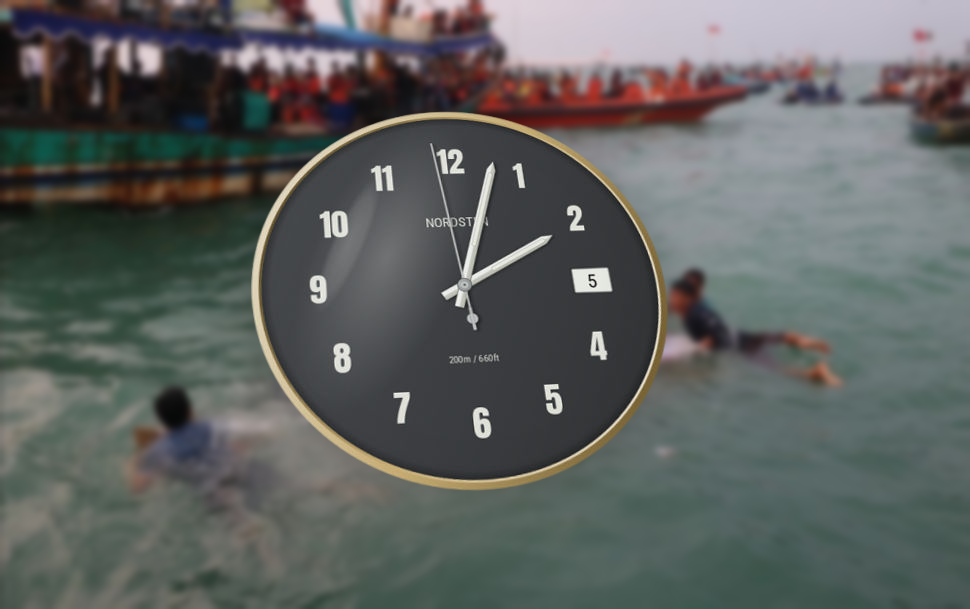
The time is 2:02:59
